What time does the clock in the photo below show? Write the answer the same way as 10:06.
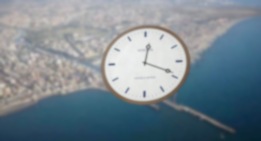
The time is 12:19
